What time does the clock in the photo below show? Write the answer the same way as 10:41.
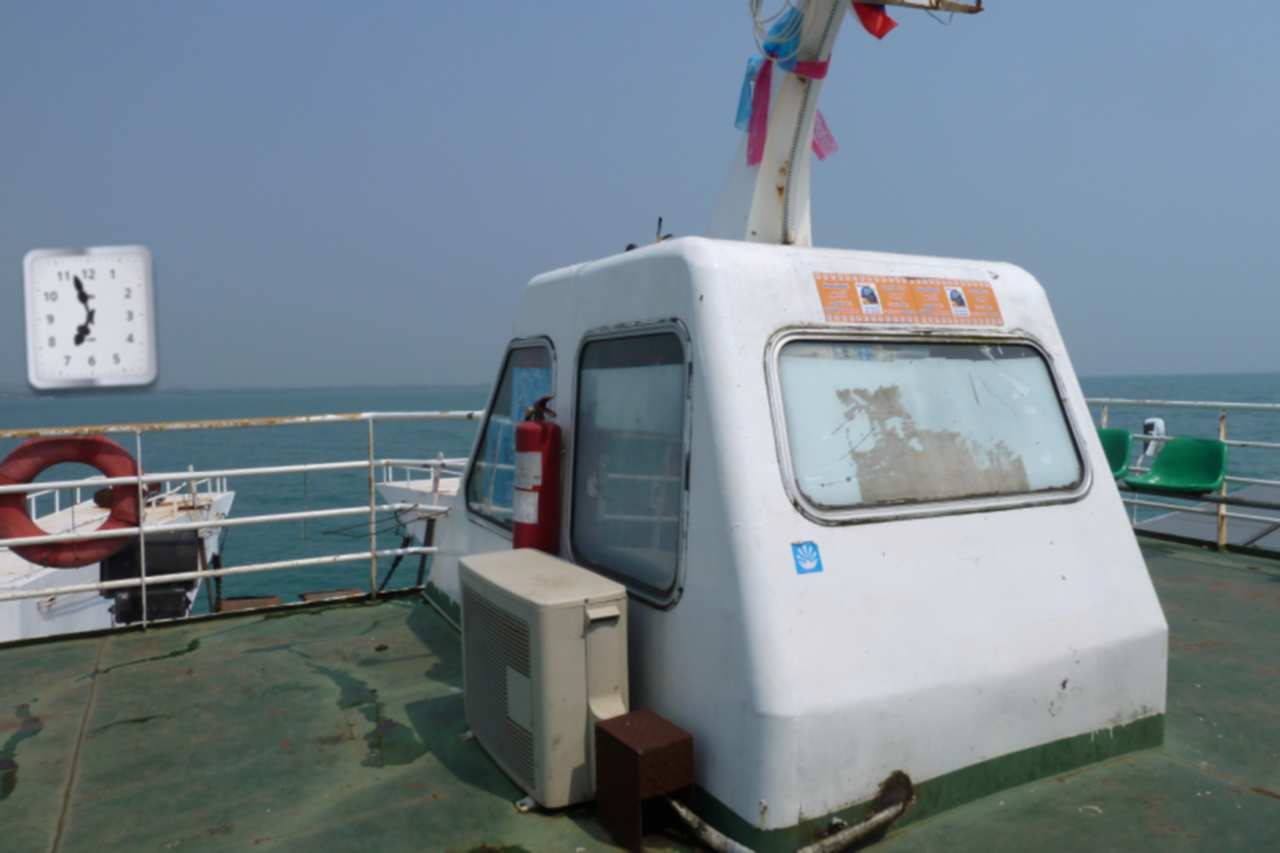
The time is 6:57
